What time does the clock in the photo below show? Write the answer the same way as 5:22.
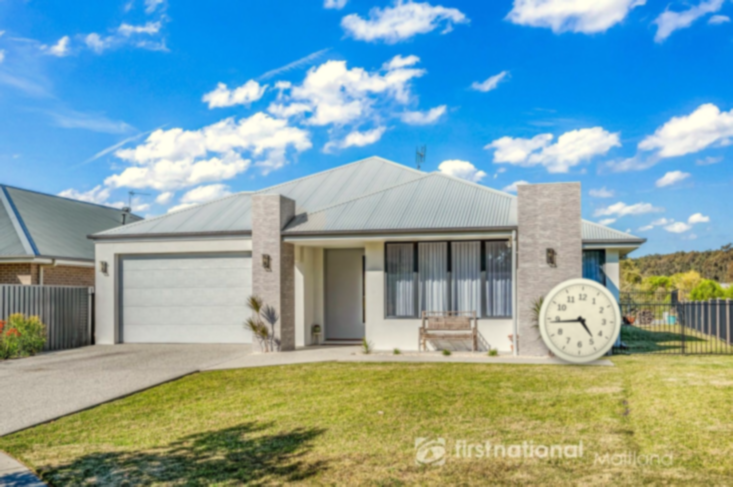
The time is 4:44
